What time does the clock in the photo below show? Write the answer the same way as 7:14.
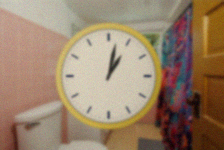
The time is 1:02
